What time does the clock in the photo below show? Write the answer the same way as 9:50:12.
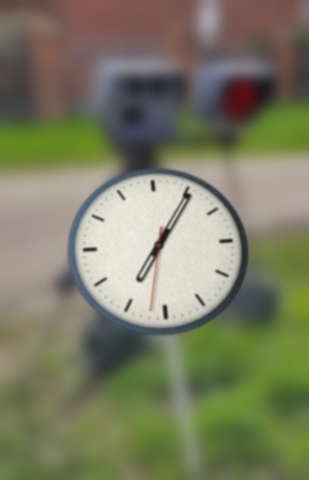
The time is 7:05:32
